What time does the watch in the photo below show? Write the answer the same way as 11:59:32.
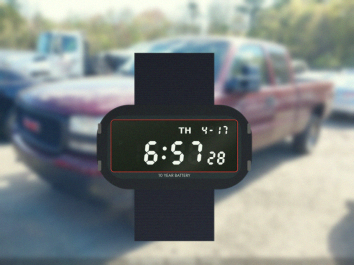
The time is 6:57:28
